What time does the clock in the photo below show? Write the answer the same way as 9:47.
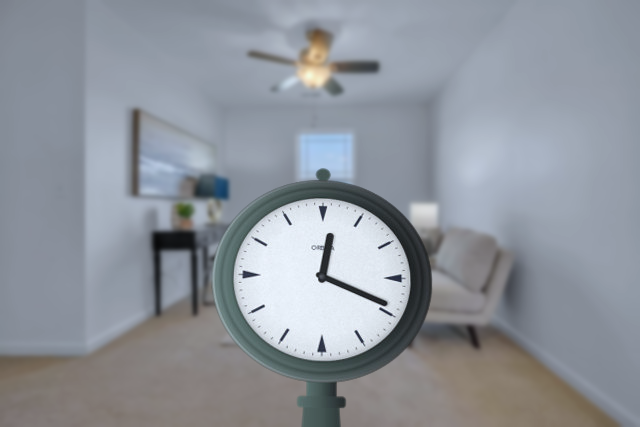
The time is 12:19
